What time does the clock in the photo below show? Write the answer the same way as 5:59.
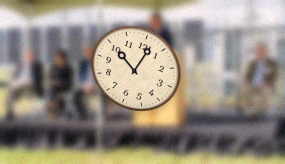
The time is 10:02
